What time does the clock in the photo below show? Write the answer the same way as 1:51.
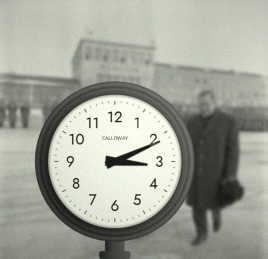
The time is 3:11
